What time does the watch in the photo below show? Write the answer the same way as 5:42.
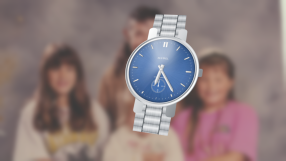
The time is 6:24
